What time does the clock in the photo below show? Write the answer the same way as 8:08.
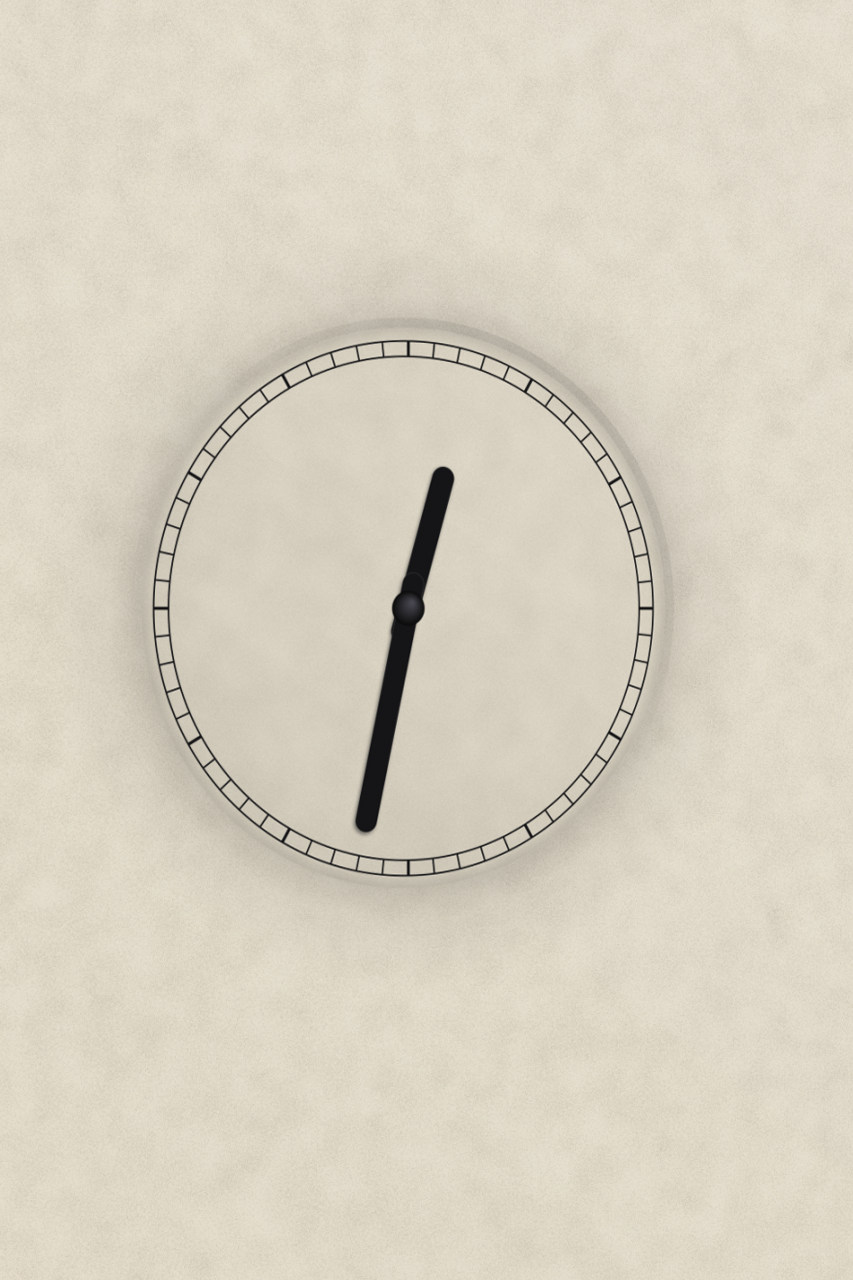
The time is 12:32
